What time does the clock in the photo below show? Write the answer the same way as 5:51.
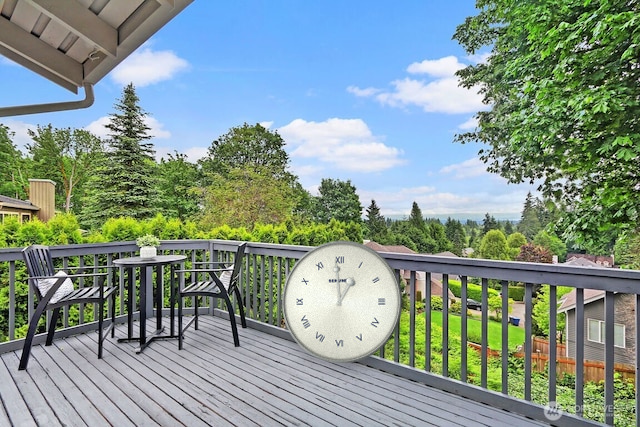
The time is 12:59
